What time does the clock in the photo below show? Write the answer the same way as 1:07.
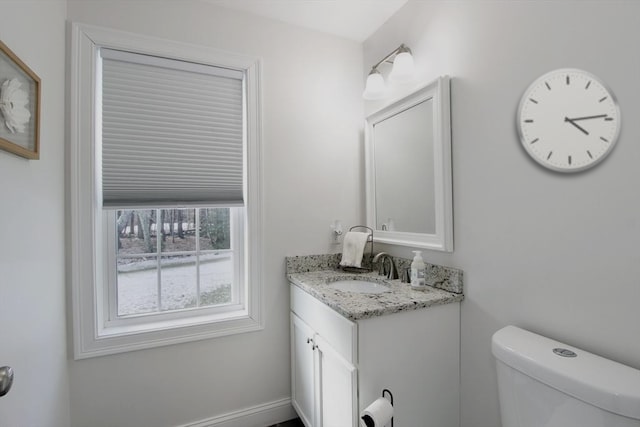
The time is 4:14
